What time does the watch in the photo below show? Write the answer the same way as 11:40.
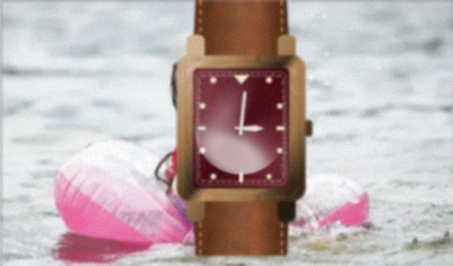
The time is 3:01
